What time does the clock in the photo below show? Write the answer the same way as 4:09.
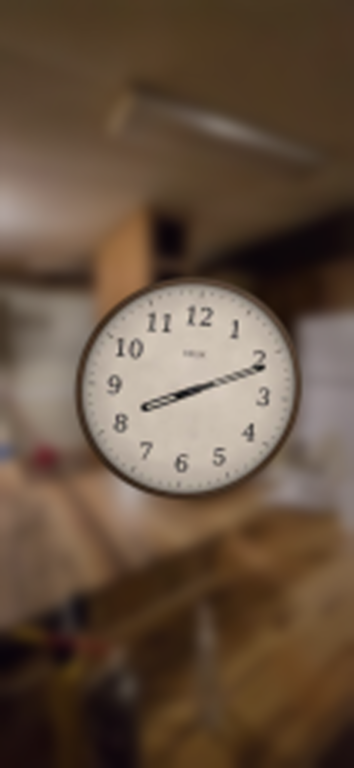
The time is 8:11
